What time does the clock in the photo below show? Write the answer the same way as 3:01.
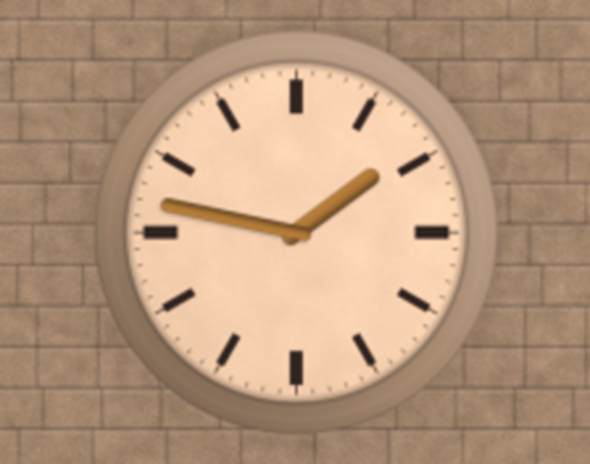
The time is 1:47
